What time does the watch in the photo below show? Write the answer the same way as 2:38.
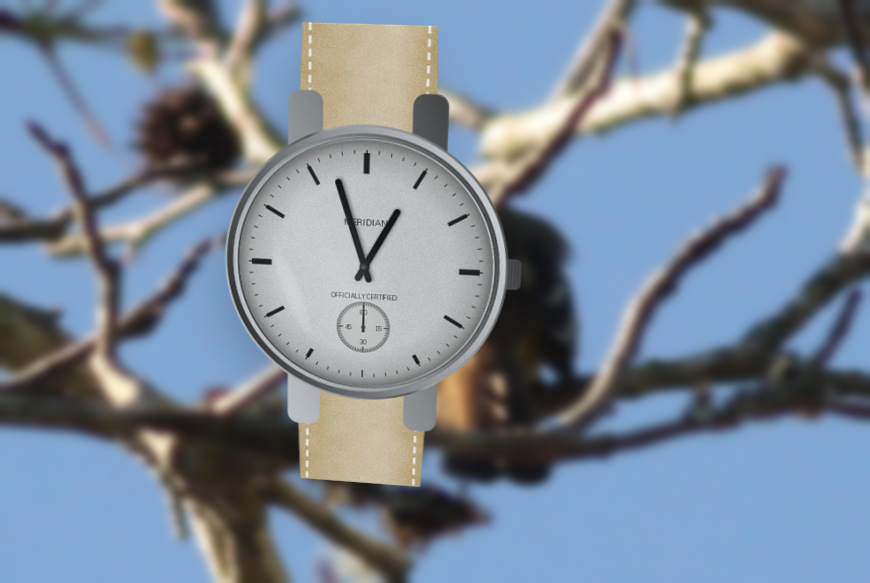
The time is 12:57
